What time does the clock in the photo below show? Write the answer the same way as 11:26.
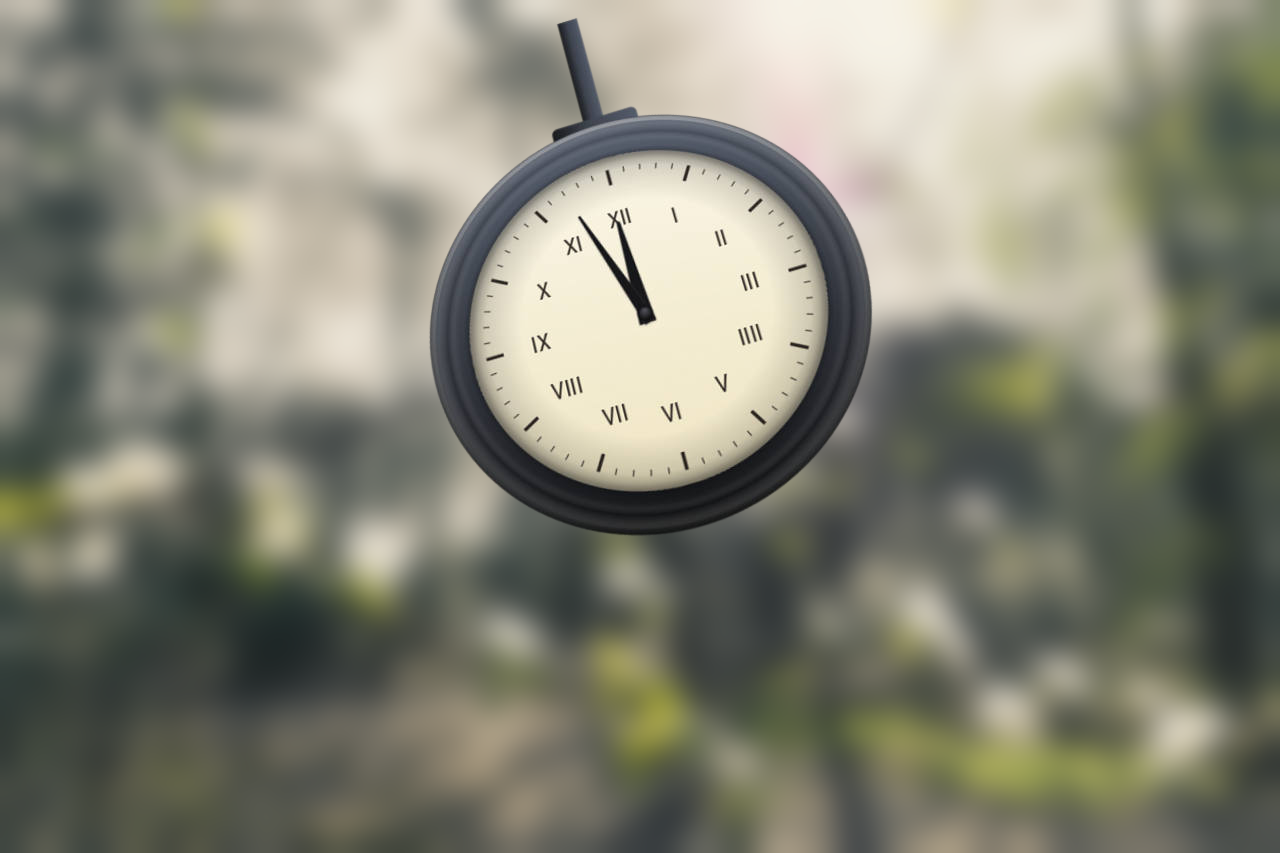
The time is 11:57
